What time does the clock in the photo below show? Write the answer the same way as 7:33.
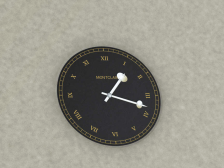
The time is 1:18
